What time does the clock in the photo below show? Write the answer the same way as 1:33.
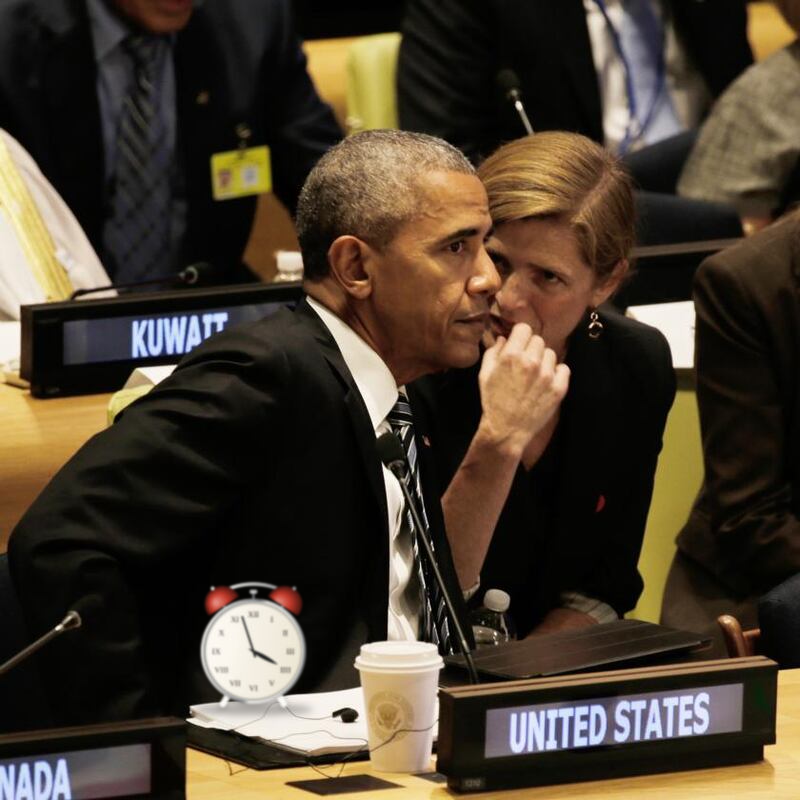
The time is 3:57
